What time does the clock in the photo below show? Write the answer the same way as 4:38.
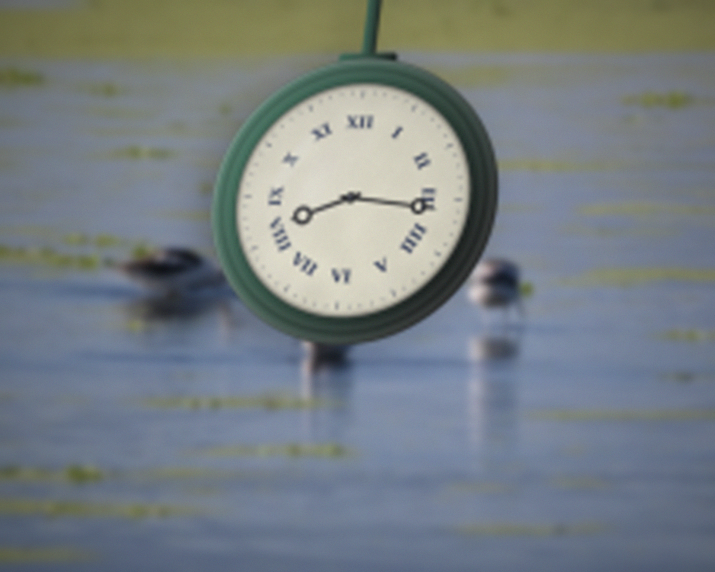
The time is 8:16
